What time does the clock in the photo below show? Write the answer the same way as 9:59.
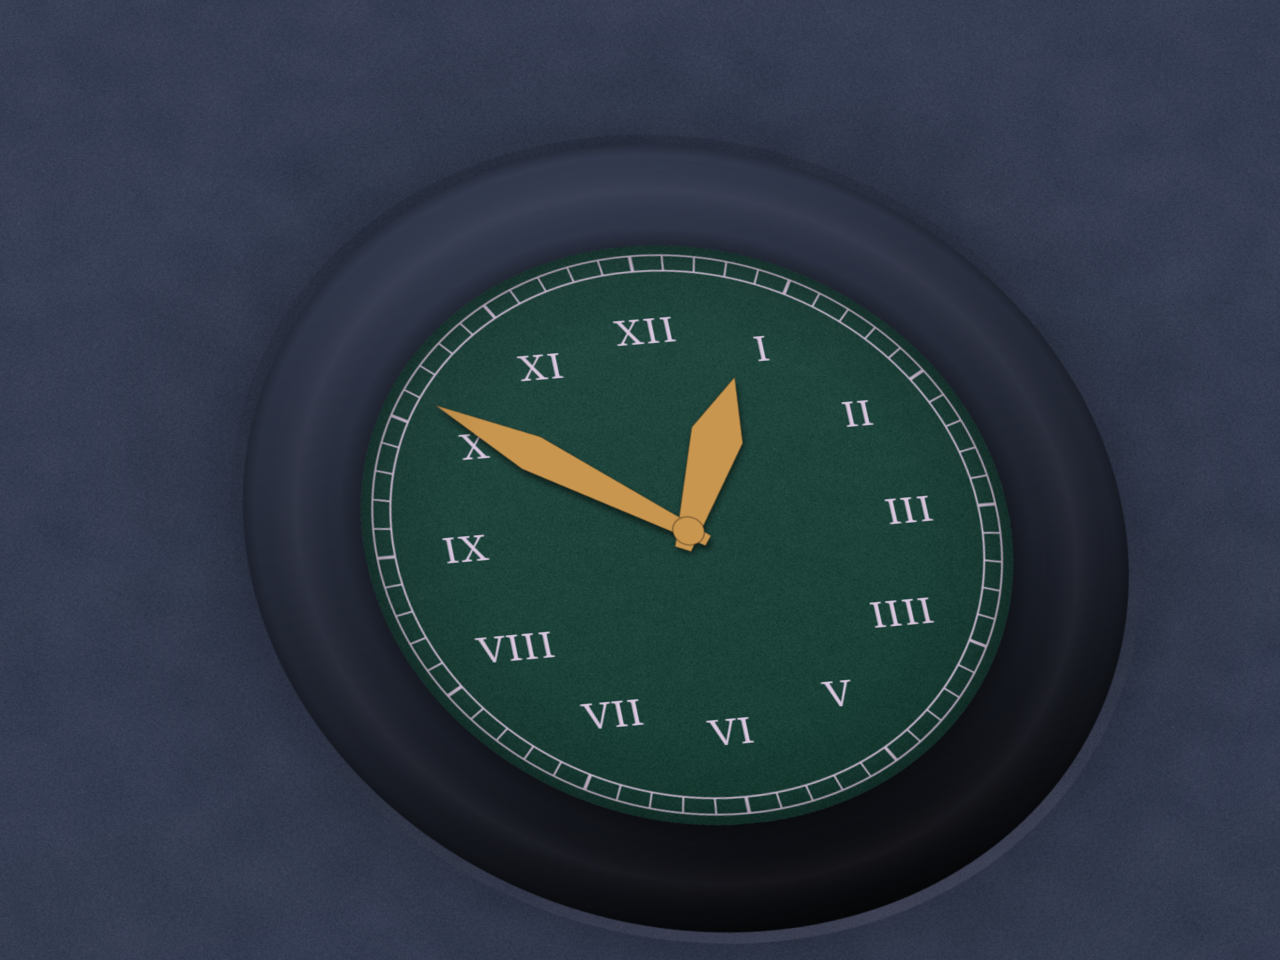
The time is 12:51
